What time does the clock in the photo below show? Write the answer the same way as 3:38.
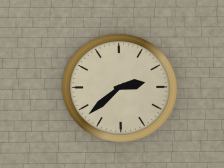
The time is 2:38
